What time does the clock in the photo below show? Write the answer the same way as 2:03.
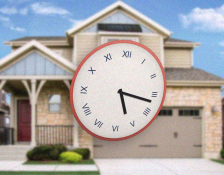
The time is 5:17
